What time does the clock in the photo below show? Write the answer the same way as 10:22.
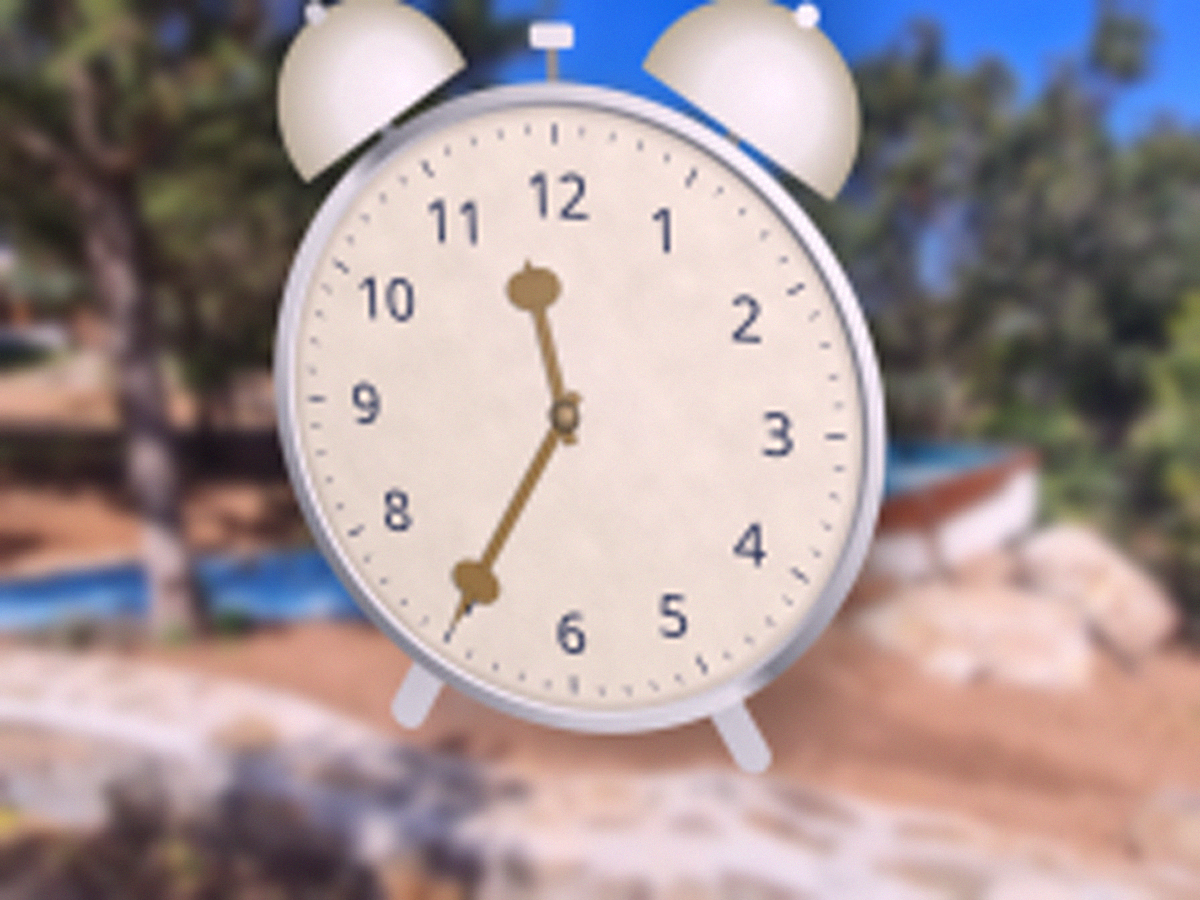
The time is 11:35
